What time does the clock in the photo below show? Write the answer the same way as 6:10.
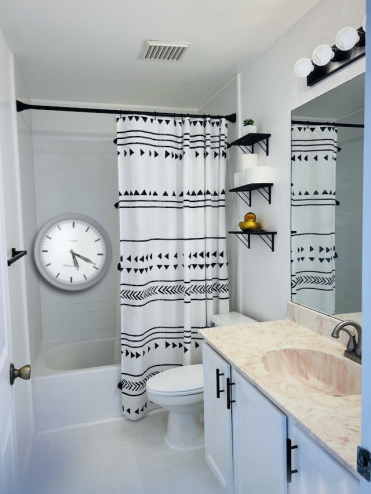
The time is 5:19
